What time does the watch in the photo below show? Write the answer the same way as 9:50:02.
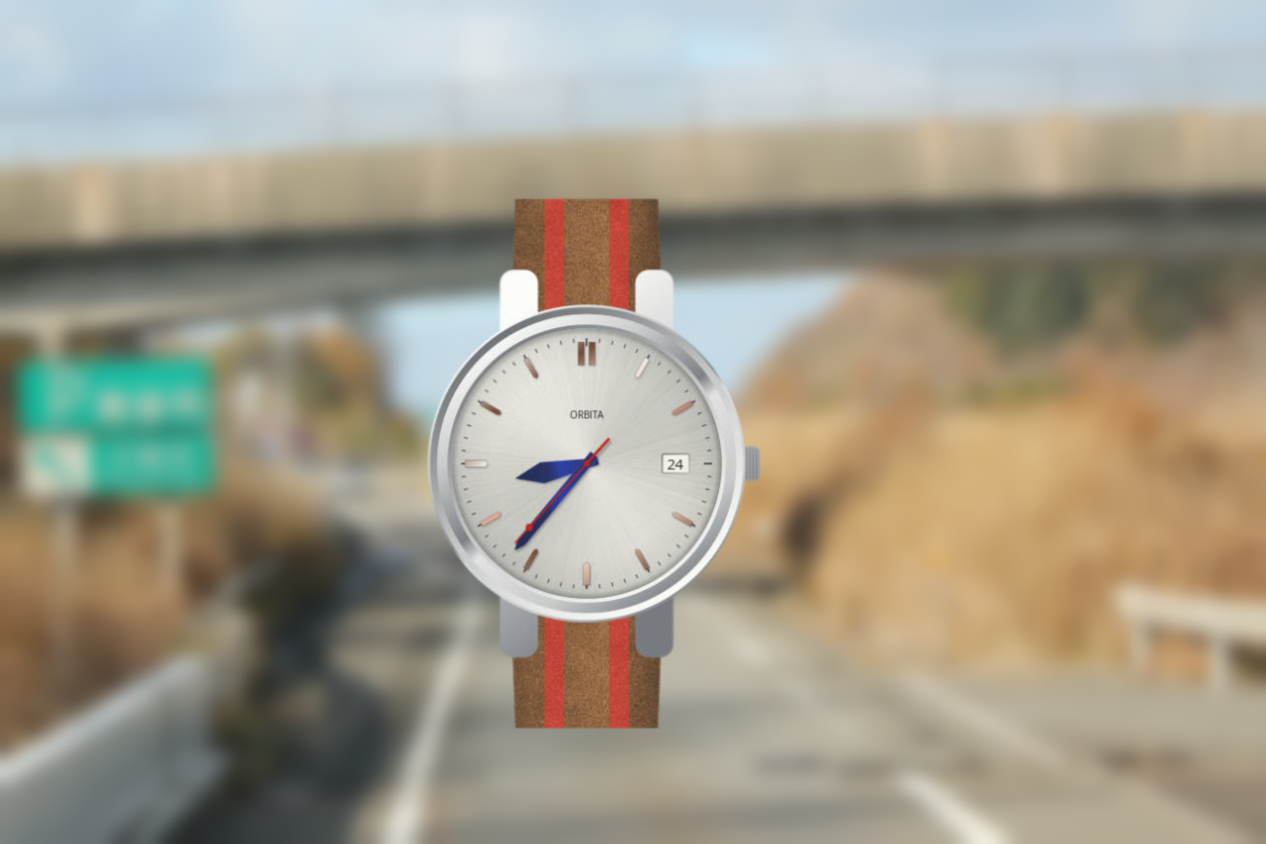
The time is 8:36:37
